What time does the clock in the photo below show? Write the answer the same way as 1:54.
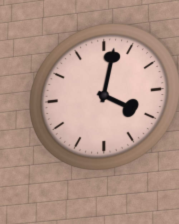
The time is 4:02
